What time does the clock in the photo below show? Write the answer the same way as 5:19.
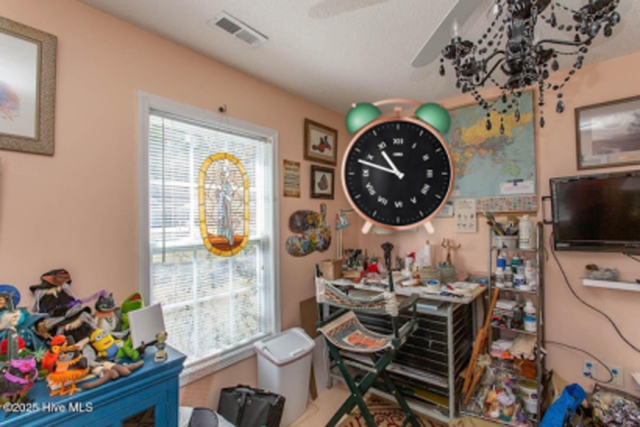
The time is 10:48
